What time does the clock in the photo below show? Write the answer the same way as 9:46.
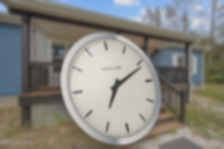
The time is 7:11
